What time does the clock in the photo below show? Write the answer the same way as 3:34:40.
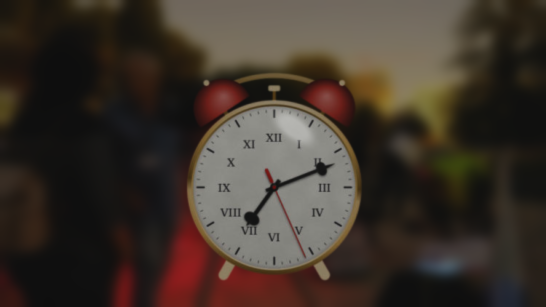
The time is 7:11:26
